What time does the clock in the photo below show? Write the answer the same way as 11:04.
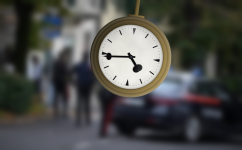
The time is 4:44
